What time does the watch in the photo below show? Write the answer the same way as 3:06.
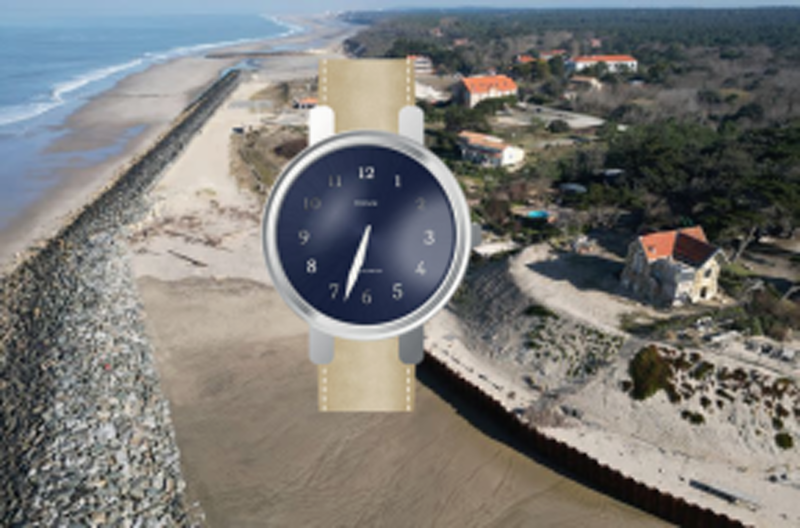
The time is 6:33
